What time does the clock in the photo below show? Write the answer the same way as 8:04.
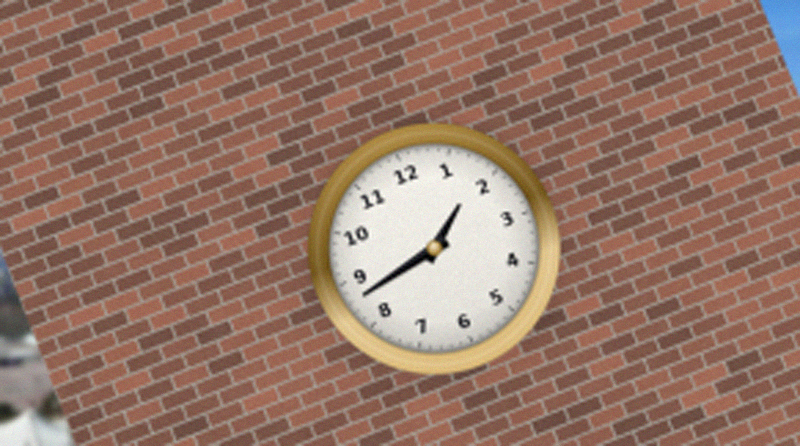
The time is 1:43
